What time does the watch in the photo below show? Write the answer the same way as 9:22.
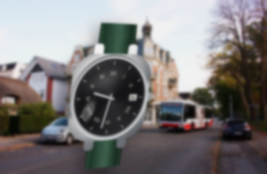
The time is 9:32
